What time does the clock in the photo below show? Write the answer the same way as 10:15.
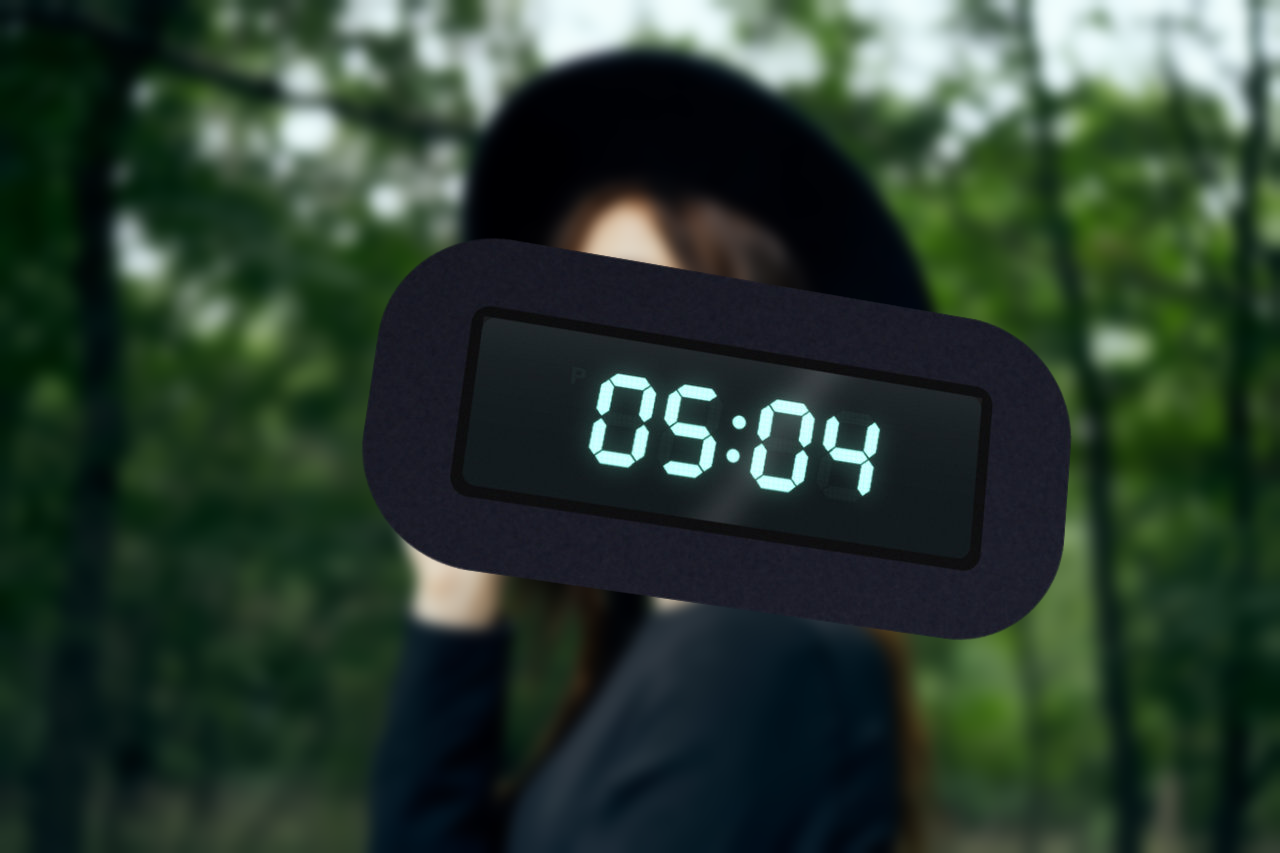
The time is 5:04
